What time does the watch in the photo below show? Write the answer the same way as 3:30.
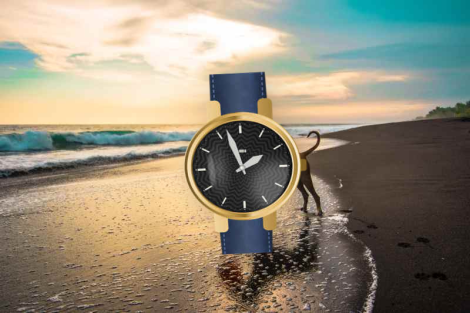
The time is 1:57
